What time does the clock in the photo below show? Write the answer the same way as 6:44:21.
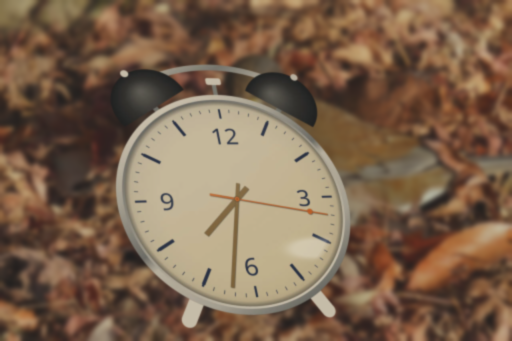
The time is 7:32:17
